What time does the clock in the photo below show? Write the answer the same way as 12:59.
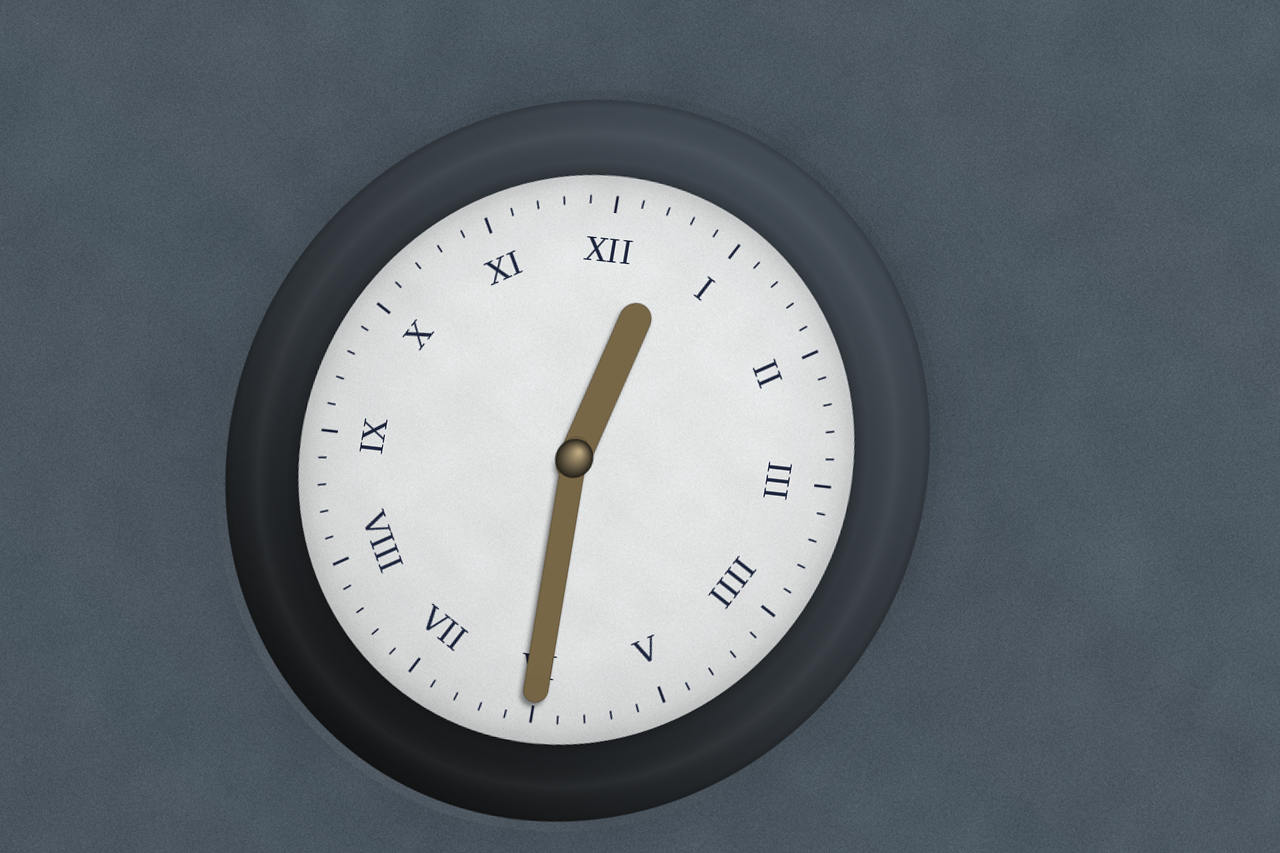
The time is 12:30
